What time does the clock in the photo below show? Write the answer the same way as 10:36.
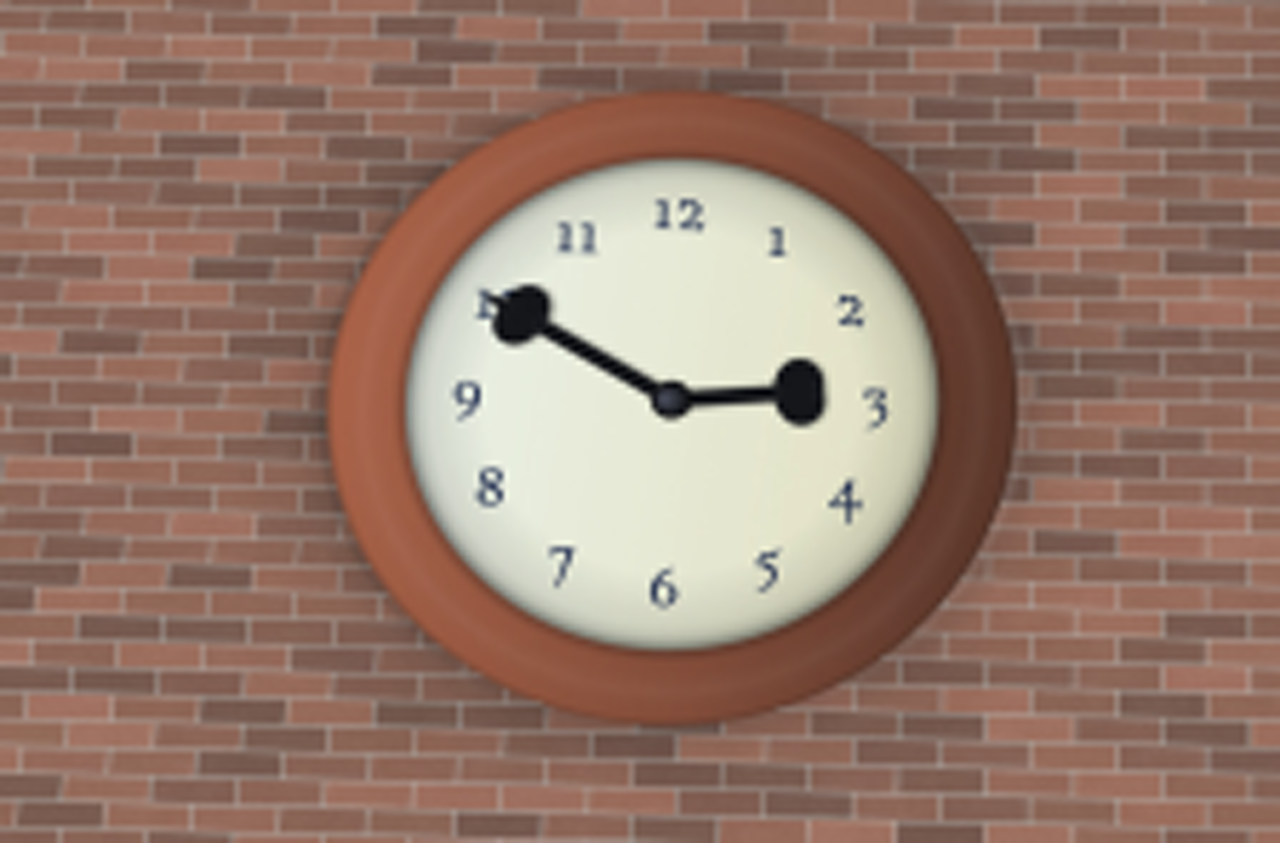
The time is 2:50
